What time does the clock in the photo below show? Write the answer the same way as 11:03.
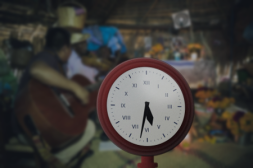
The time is 5:32
